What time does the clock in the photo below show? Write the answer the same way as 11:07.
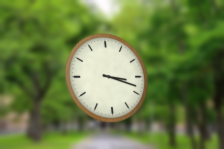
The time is 3:18
